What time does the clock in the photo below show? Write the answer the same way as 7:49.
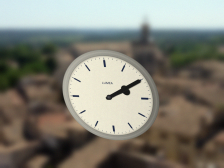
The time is 2:10
